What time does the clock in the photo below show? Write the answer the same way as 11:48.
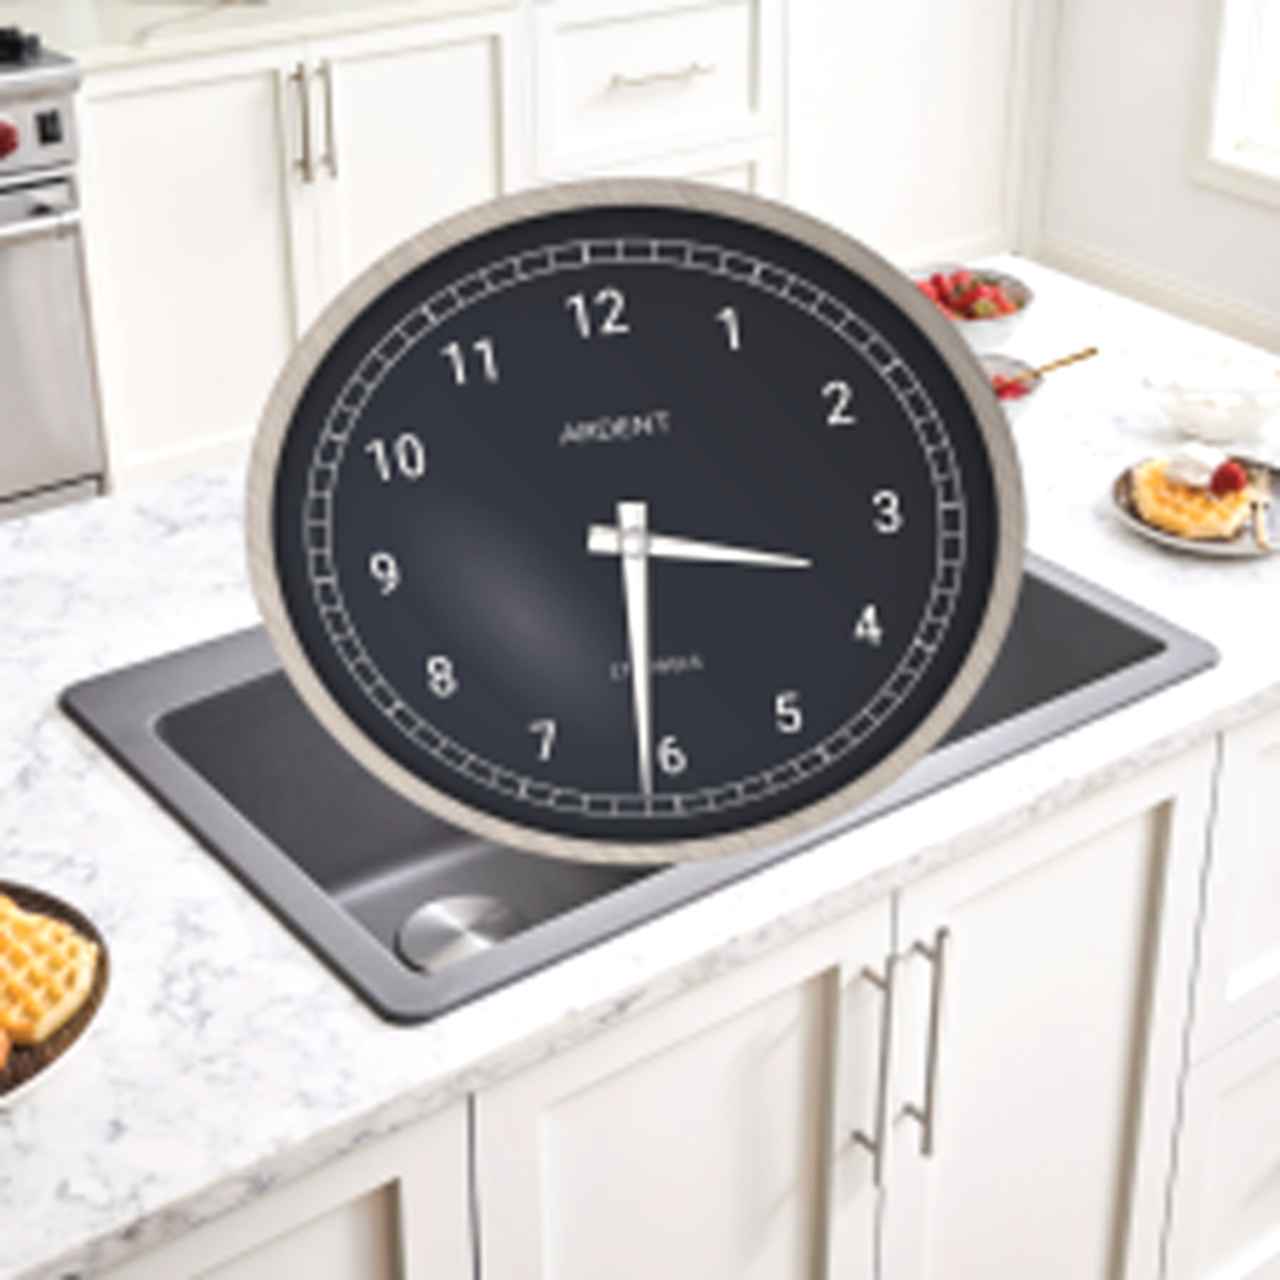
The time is 3:31
